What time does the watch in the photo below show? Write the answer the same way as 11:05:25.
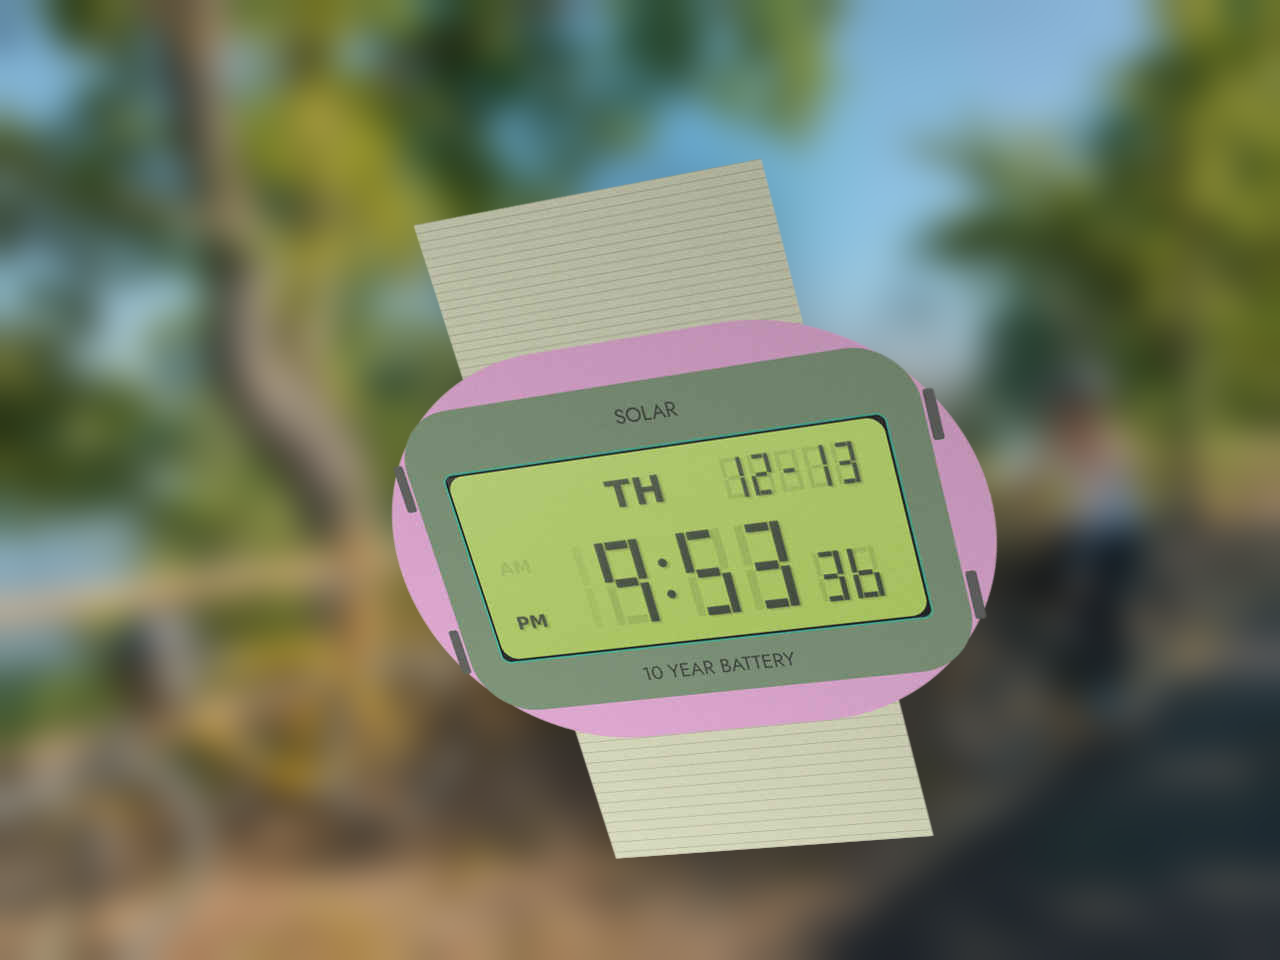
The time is 9:53:36
